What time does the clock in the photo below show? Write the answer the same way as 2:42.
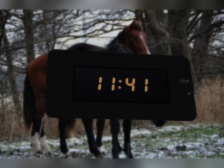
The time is 11:41
